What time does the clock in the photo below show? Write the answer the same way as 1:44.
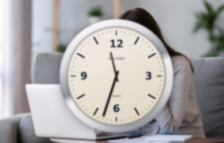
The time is 11:33
